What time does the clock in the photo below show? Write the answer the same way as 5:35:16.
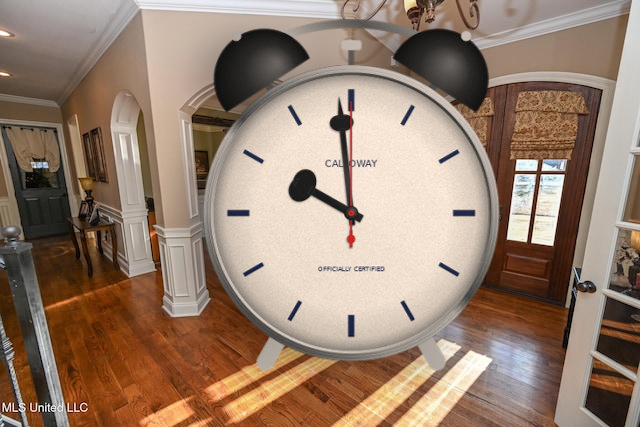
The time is 9:59:00
